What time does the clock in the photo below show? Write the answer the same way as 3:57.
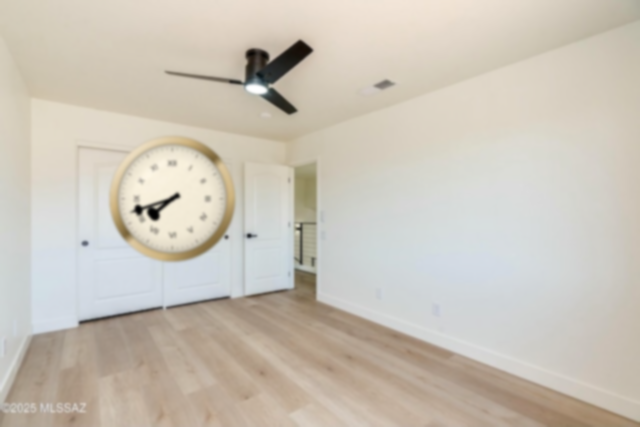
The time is 7:42
